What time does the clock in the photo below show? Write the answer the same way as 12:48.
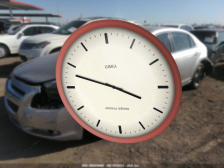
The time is 3:48
